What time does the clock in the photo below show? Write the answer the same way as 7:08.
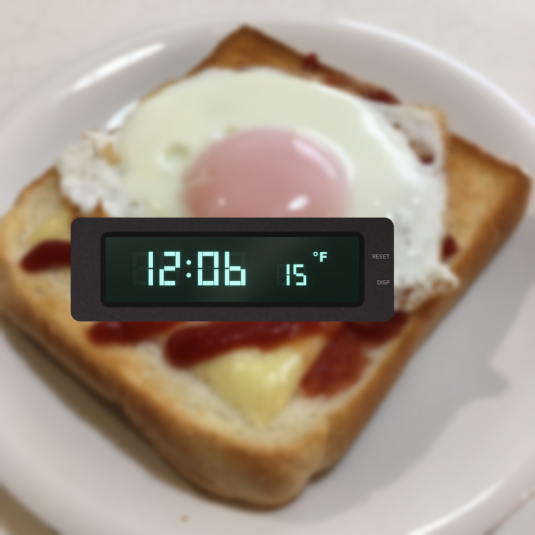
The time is 12:06
